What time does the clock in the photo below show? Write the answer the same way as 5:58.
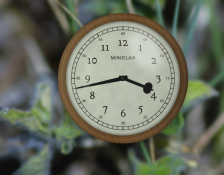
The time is 3:43
